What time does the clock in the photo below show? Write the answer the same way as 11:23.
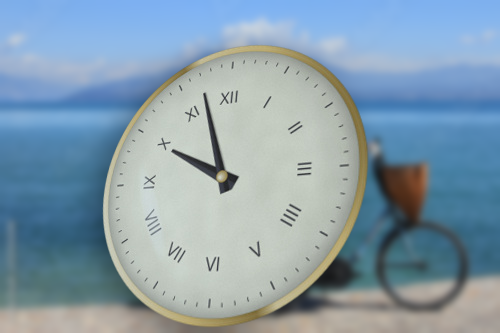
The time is 9:57
